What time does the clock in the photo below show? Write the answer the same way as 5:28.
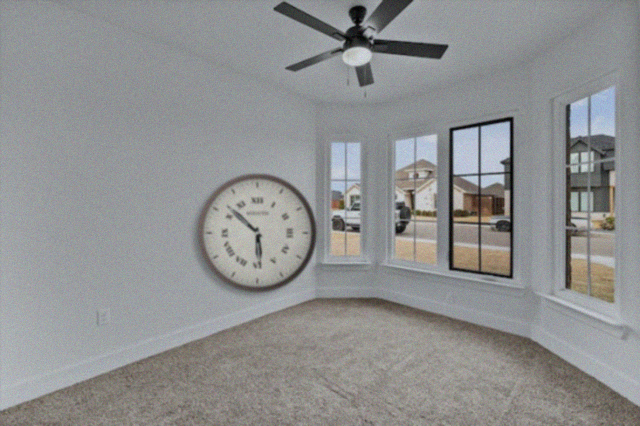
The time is 5:52
